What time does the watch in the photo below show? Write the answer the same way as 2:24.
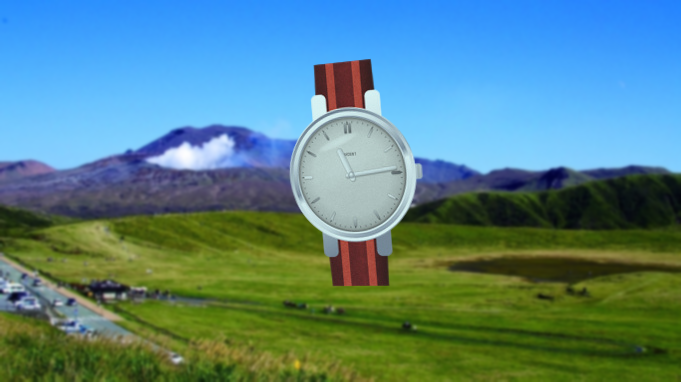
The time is 11:14
